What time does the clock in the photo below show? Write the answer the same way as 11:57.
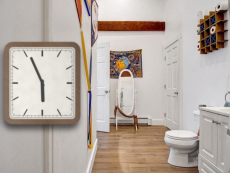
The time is 5:56
